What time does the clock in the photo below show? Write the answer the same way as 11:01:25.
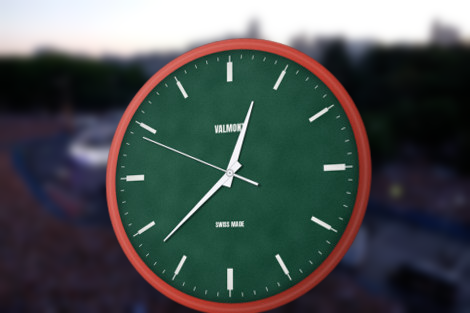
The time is 12:37:49
